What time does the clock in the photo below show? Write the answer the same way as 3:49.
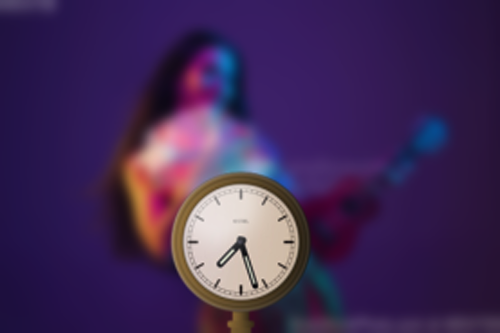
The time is 7:27
